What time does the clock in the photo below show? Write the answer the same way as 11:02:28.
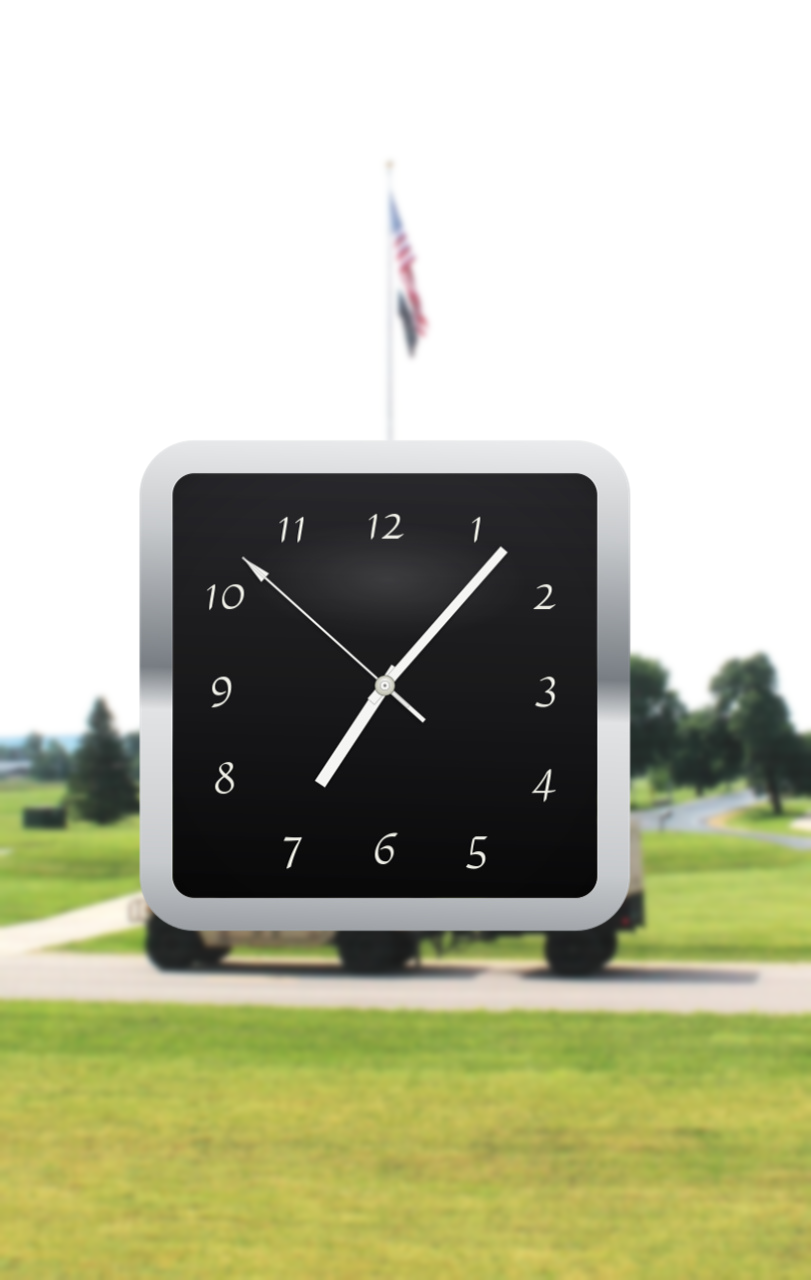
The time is 7:06:52
